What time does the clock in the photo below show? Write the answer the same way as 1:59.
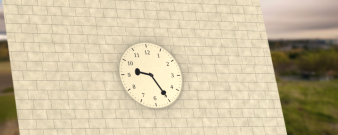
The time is 9:25
